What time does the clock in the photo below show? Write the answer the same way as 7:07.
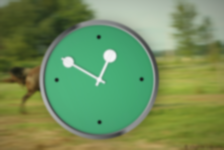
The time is 12:50
